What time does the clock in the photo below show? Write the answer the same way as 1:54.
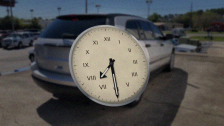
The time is 7:30
